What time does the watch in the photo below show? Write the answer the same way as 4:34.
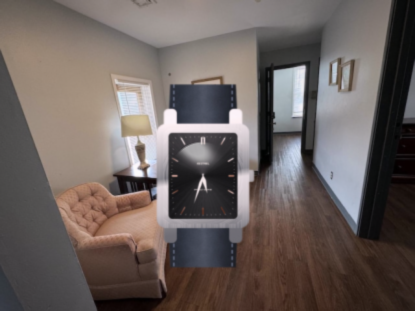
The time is 5:33
